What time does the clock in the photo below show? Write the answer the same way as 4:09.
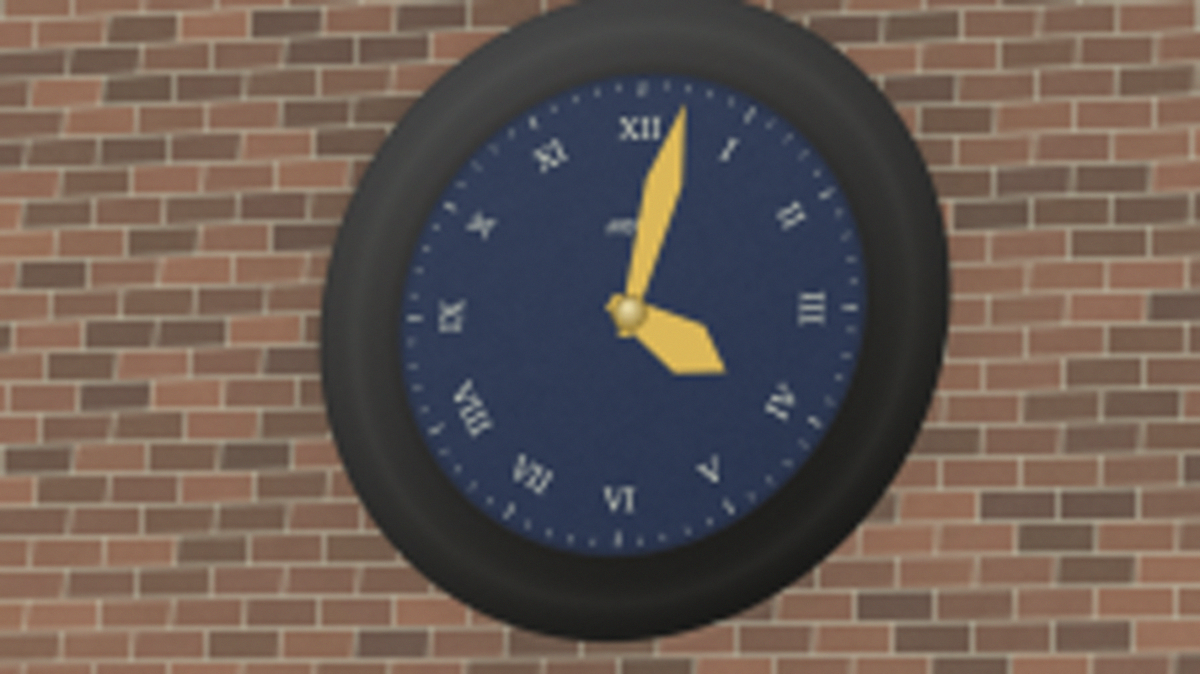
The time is 4:02
